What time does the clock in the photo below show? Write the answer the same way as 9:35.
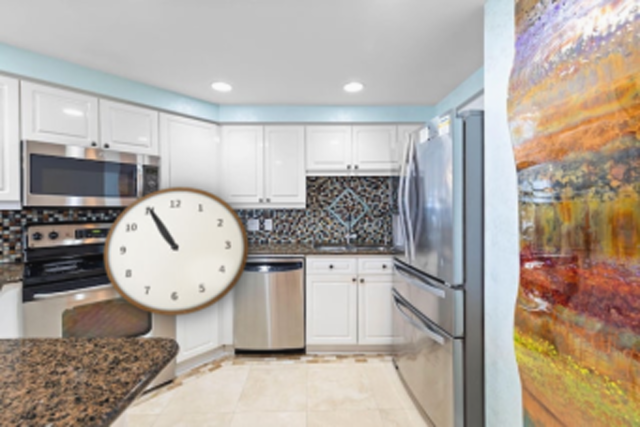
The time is 10:55
